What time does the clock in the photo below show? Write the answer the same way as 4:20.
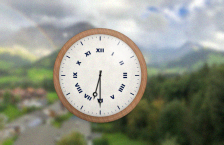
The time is 6:30
